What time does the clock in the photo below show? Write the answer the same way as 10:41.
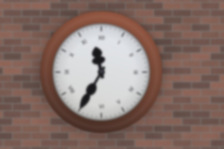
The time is 11:35
